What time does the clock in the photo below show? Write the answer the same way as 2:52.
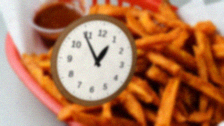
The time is 12:54
